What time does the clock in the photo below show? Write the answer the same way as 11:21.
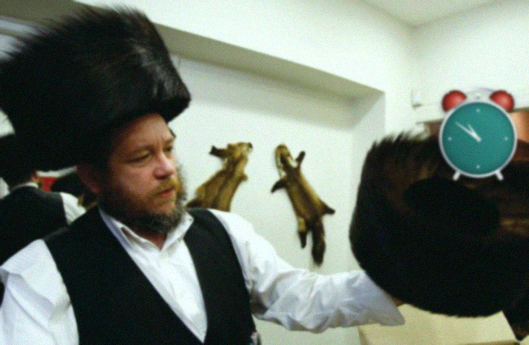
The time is 10:51
